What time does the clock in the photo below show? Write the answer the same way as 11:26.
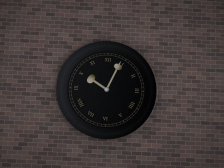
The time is 10:04
